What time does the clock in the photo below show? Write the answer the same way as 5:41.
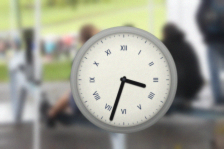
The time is 3:33
